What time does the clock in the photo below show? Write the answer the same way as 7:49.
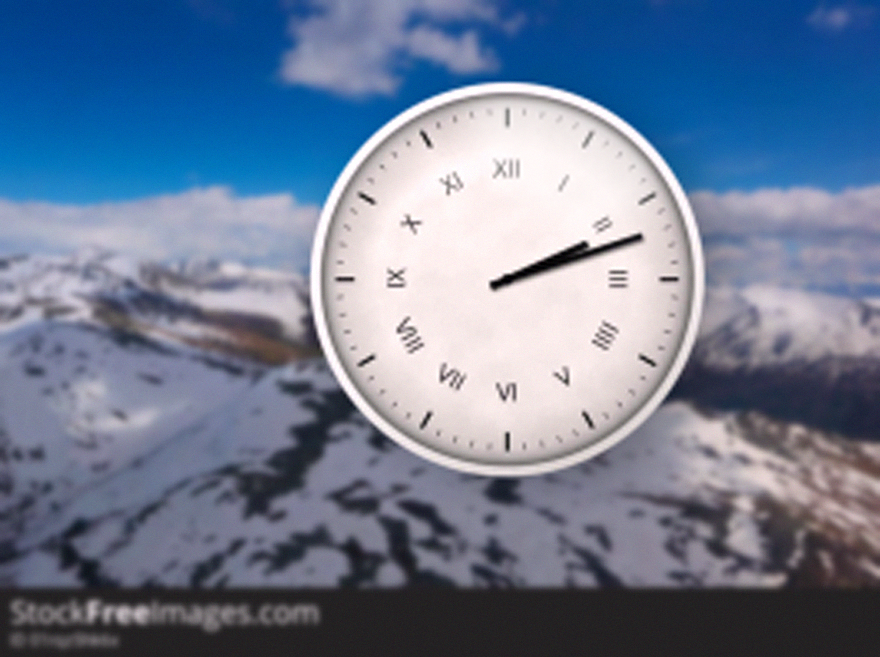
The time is 2:12
